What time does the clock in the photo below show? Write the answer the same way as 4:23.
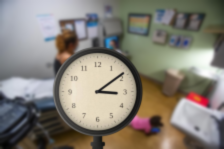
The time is 3:09
